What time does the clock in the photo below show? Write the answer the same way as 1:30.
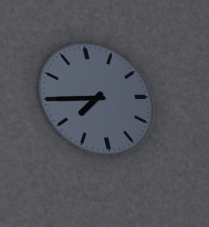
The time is 7:45
